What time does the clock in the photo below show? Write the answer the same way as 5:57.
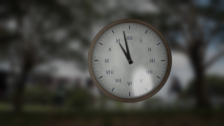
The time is 10:58
